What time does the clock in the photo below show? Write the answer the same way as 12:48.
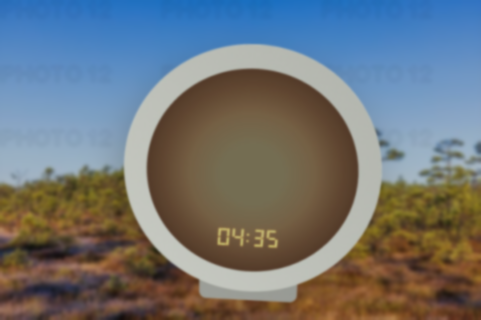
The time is 4:35
